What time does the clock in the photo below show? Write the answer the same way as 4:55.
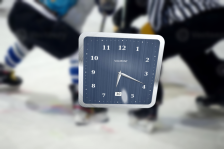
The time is 6:19
